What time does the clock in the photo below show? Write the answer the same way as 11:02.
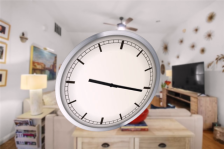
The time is 9:16
